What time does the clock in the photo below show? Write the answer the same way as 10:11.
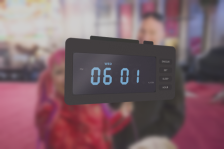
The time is 6:01
